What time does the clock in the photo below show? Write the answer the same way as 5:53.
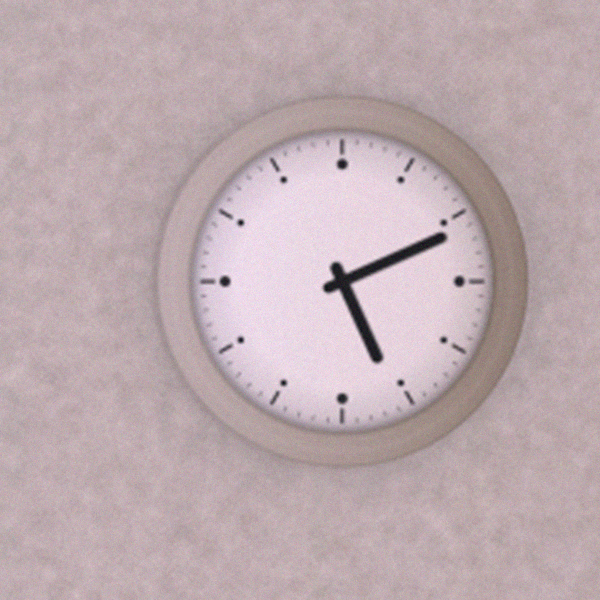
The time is 5:11
